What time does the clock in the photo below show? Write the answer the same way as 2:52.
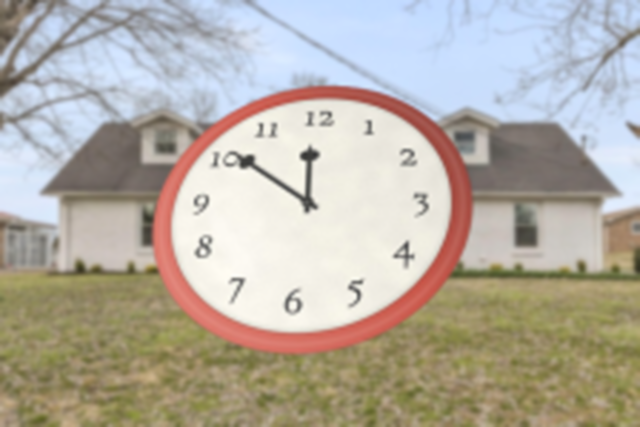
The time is 11:51
